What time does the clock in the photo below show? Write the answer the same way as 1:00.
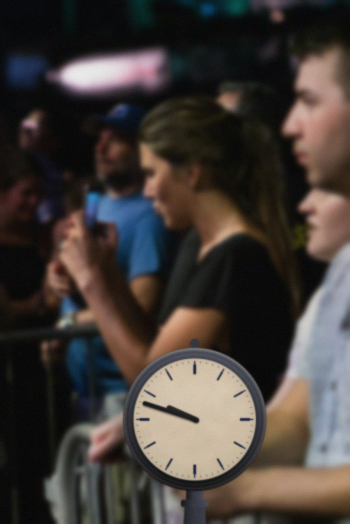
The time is 9:48
